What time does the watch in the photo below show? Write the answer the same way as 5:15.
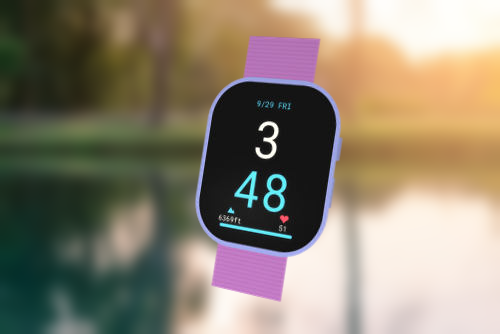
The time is 3:48
